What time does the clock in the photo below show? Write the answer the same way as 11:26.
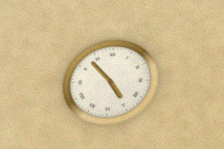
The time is 4:53
